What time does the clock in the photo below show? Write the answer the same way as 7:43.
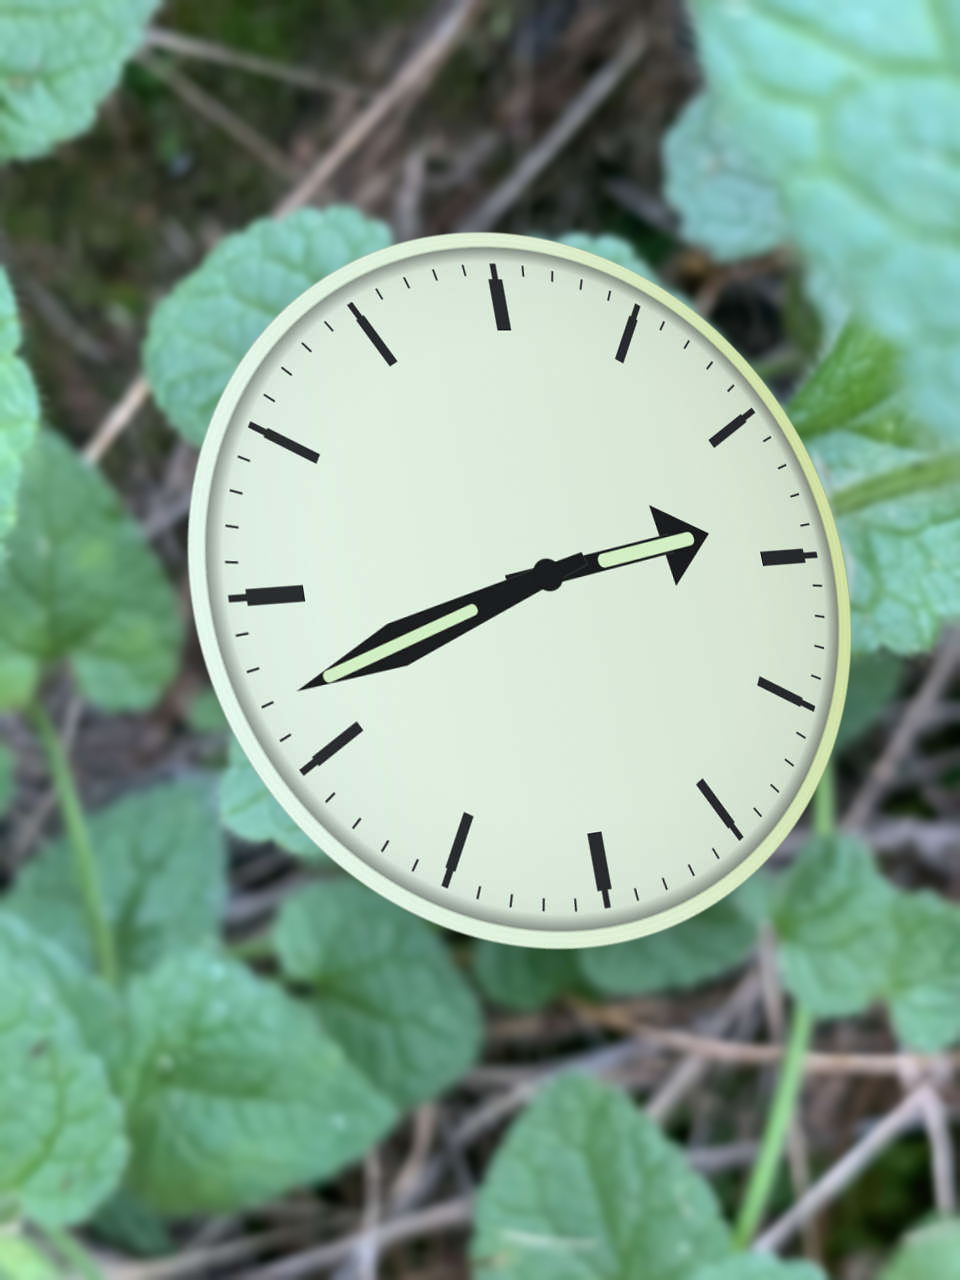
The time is 2:42
